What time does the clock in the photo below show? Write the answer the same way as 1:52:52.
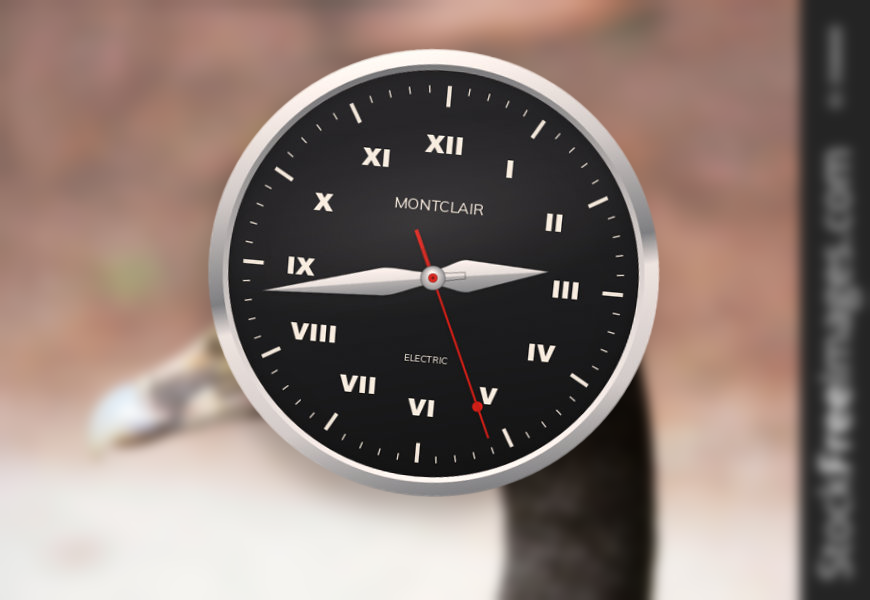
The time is 2:43:26
